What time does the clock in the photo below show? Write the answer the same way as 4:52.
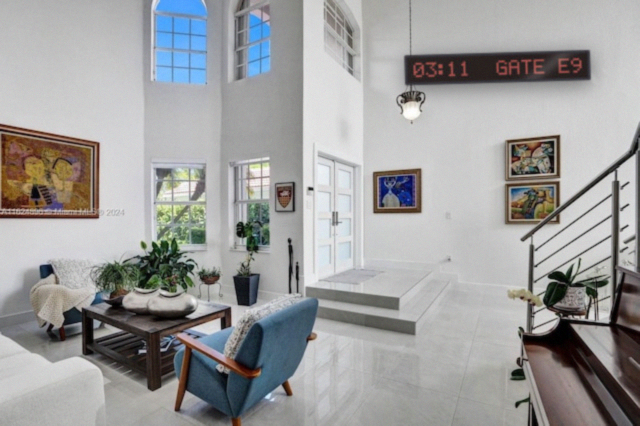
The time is 3:11
